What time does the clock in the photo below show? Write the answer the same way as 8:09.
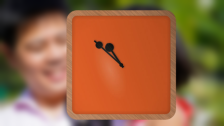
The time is 10:52
